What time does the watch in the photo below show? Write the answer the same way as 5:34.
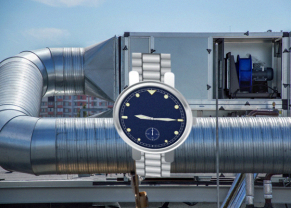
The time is 9:15
